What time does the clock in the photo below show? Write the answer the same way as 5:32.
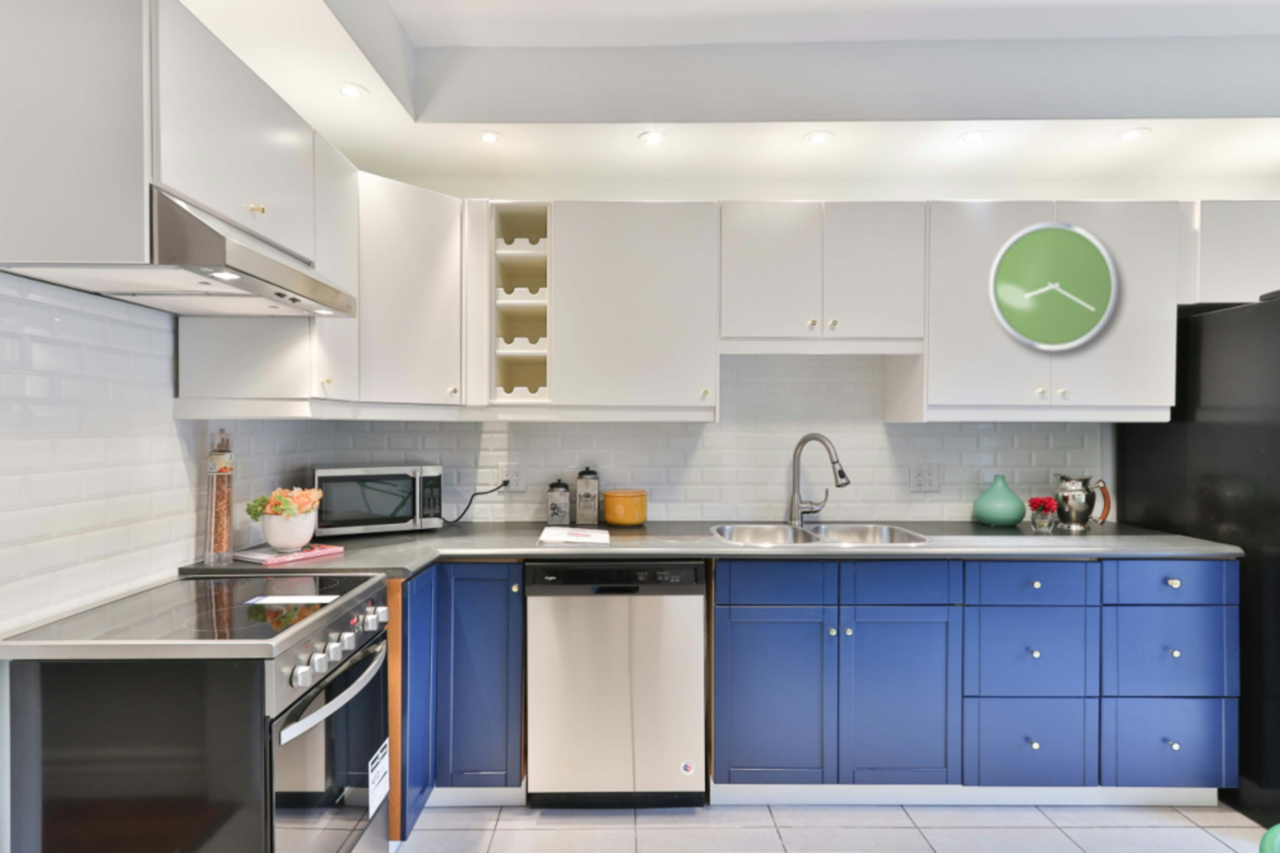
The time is 8:20
